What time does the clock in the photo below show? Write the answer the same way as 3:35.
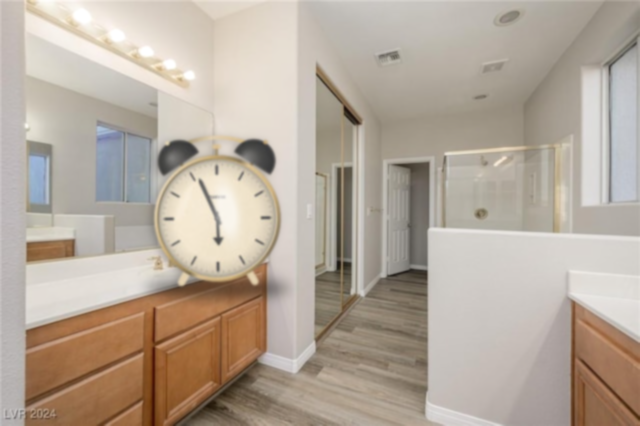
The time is 5:56
